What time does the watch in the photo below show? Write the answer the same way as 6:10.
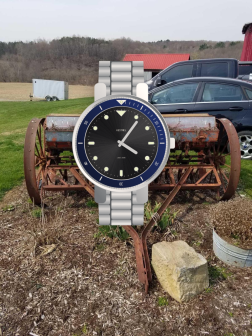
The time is 4:06
